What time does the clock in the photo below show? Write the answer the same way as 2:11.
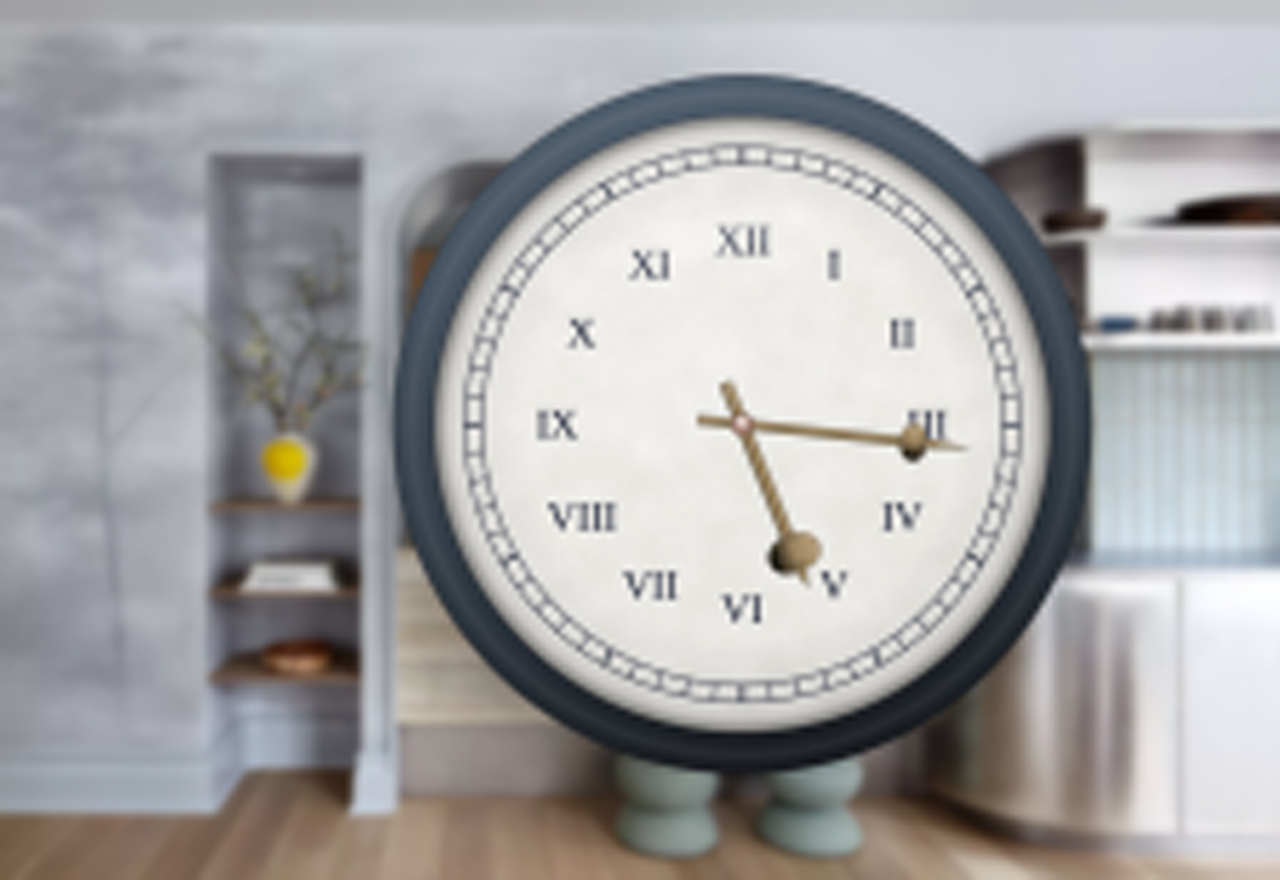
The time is 5:16
